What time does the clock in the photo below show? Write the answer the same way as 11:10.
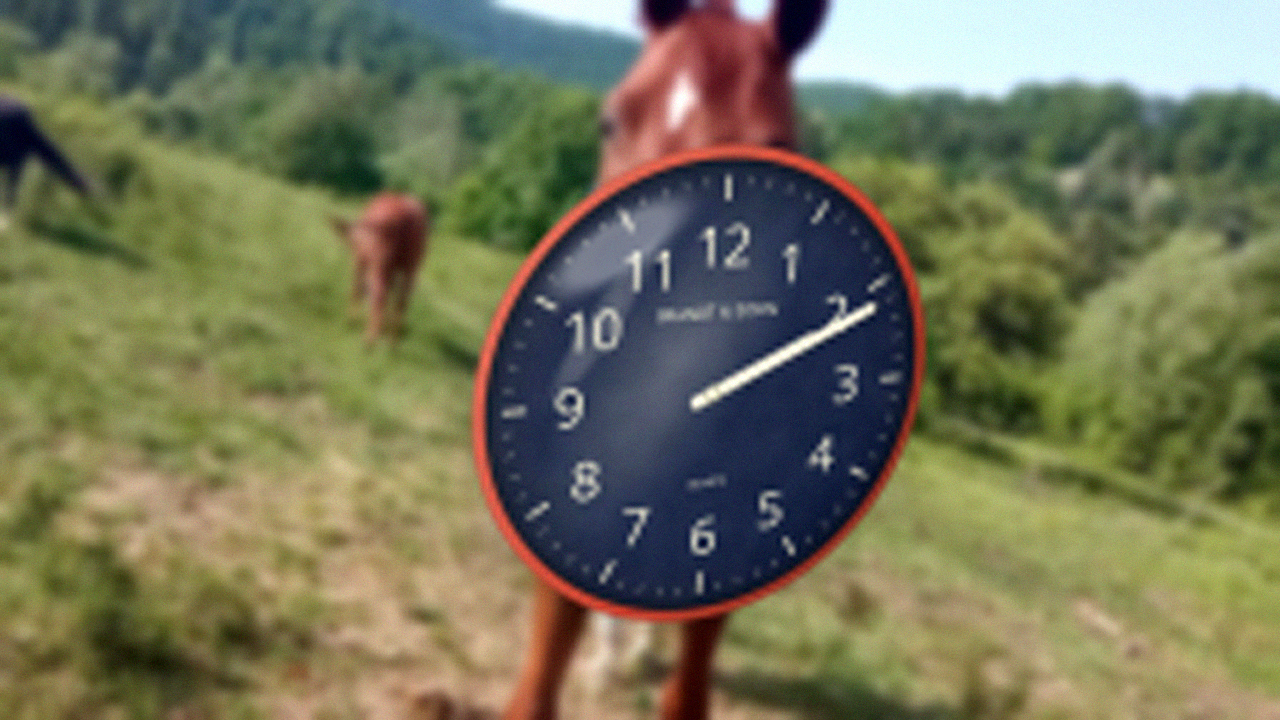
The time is 2:11
